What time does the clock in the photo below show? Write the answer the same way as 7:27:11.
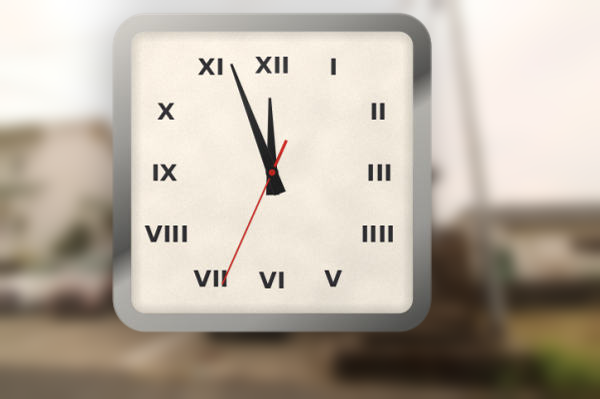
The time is 11:56:34
